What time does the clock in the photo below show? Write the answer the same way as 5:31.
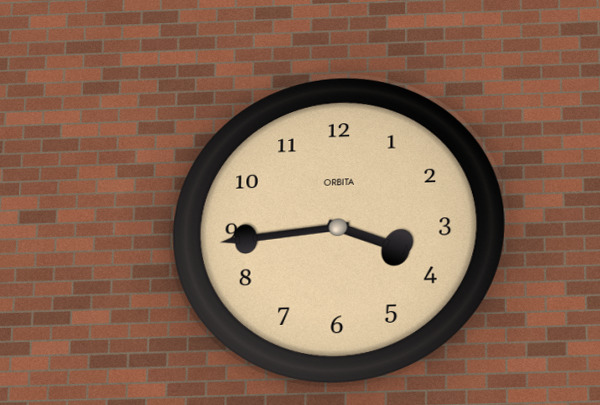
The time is 3:44
